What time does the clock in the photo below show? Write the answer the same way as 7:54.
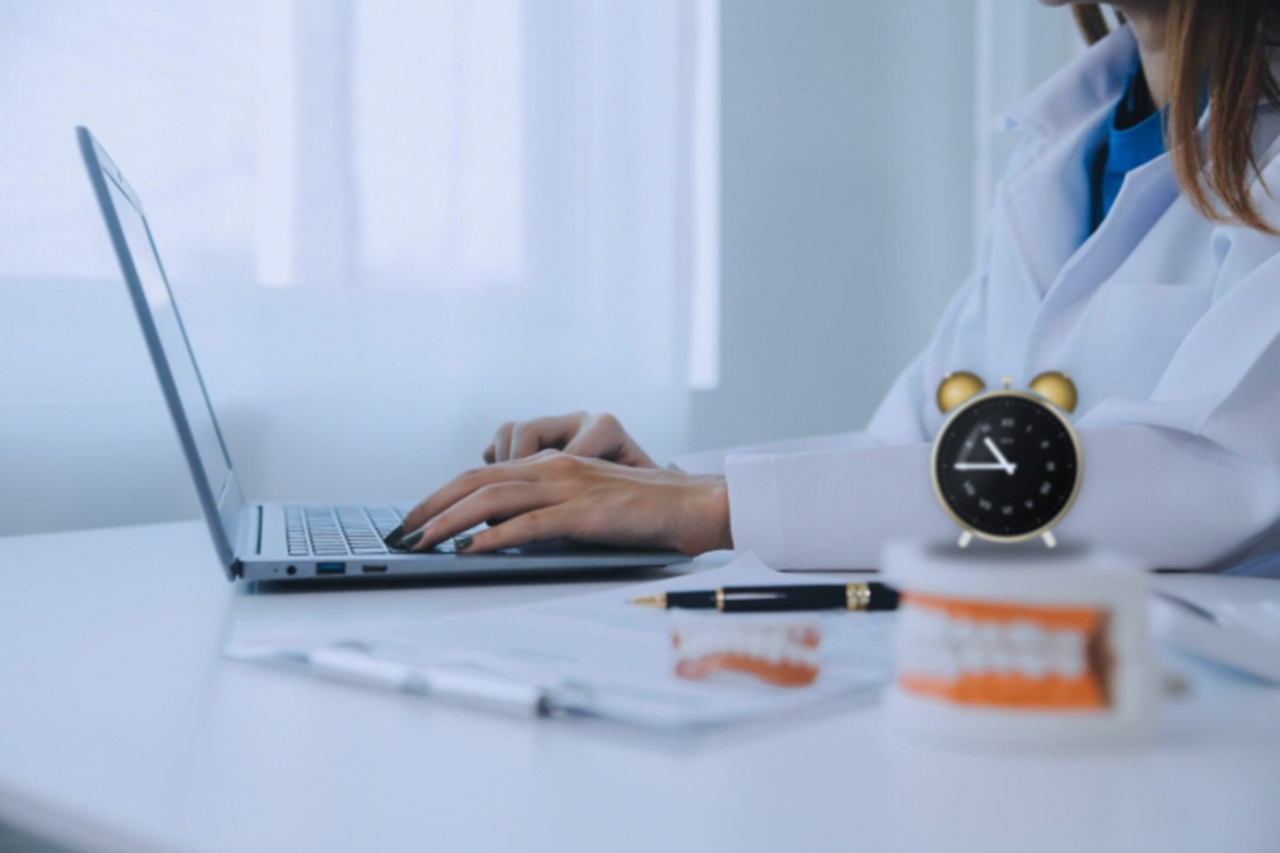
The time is 10:45
